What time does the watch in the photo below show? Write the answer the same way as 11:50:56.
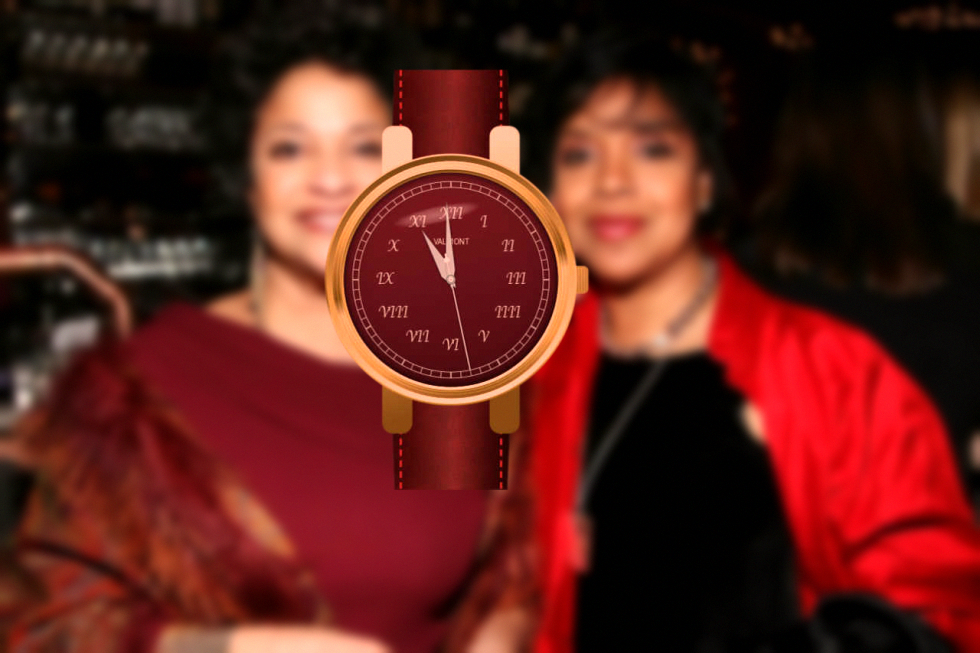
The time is 10:59:28
